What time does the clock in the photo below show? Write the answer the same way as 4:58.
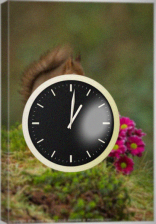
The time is 1:01
